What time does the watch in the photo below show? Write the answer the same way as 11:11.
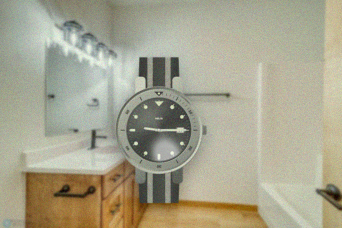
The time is 9:15
